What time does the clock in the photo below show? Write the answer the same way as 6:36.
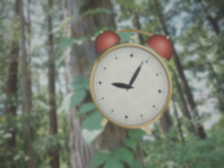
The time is 9:04
